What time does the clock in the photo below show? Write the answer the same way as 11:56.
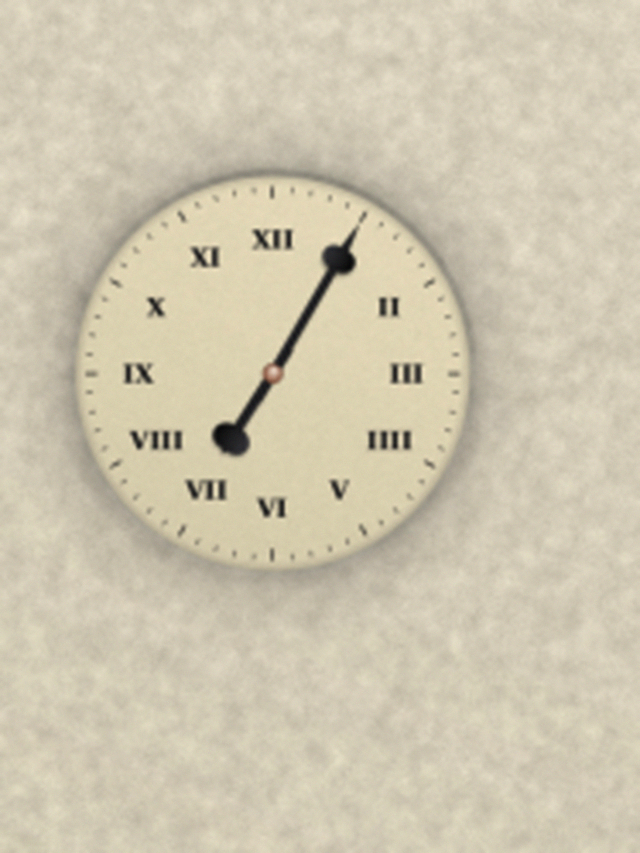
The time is 7:05
